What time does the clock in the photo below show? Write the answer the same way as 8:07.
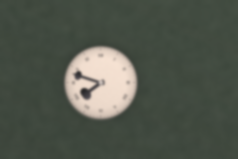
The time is 7:48
